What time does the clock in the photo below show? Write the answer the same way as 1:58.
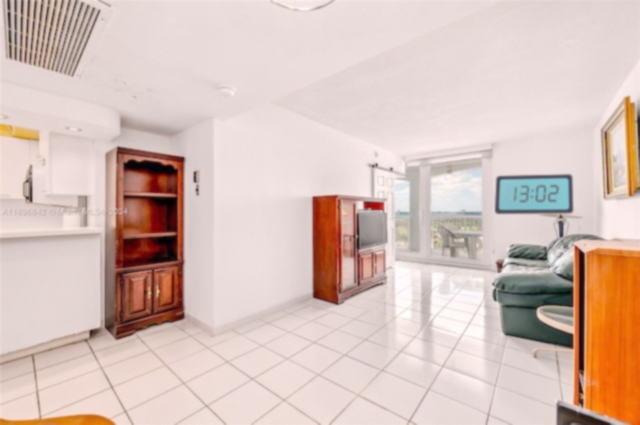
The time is 13:02
